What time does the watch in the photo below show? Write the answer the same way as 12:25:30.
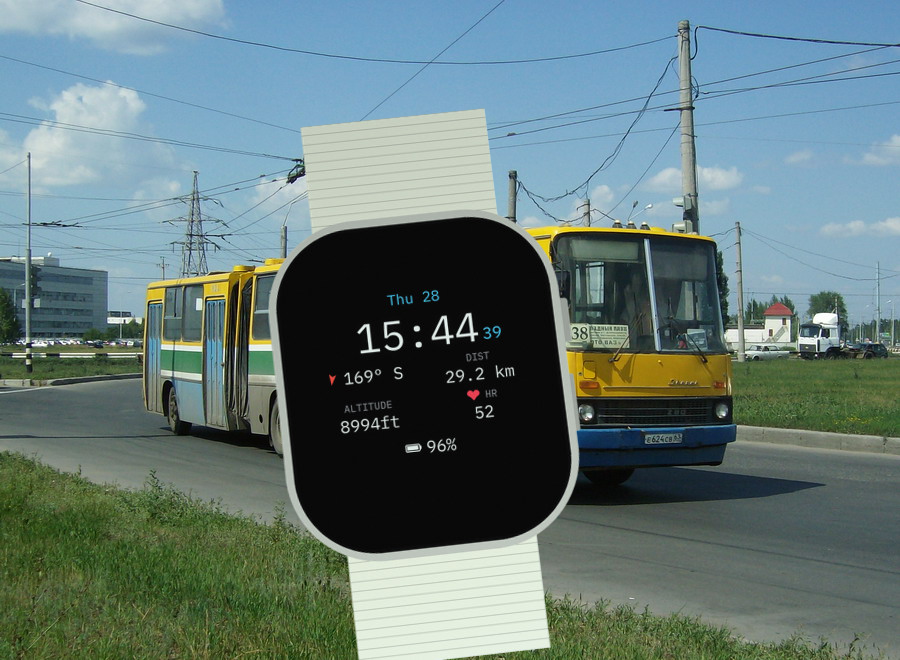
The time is 15:44:39
